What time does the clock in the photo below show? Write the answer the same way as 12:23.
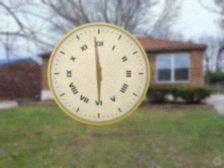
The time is 5:59
